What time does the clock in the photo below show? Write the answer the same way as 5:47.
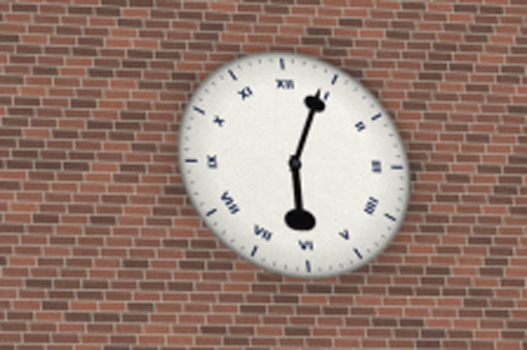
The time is 6:04
